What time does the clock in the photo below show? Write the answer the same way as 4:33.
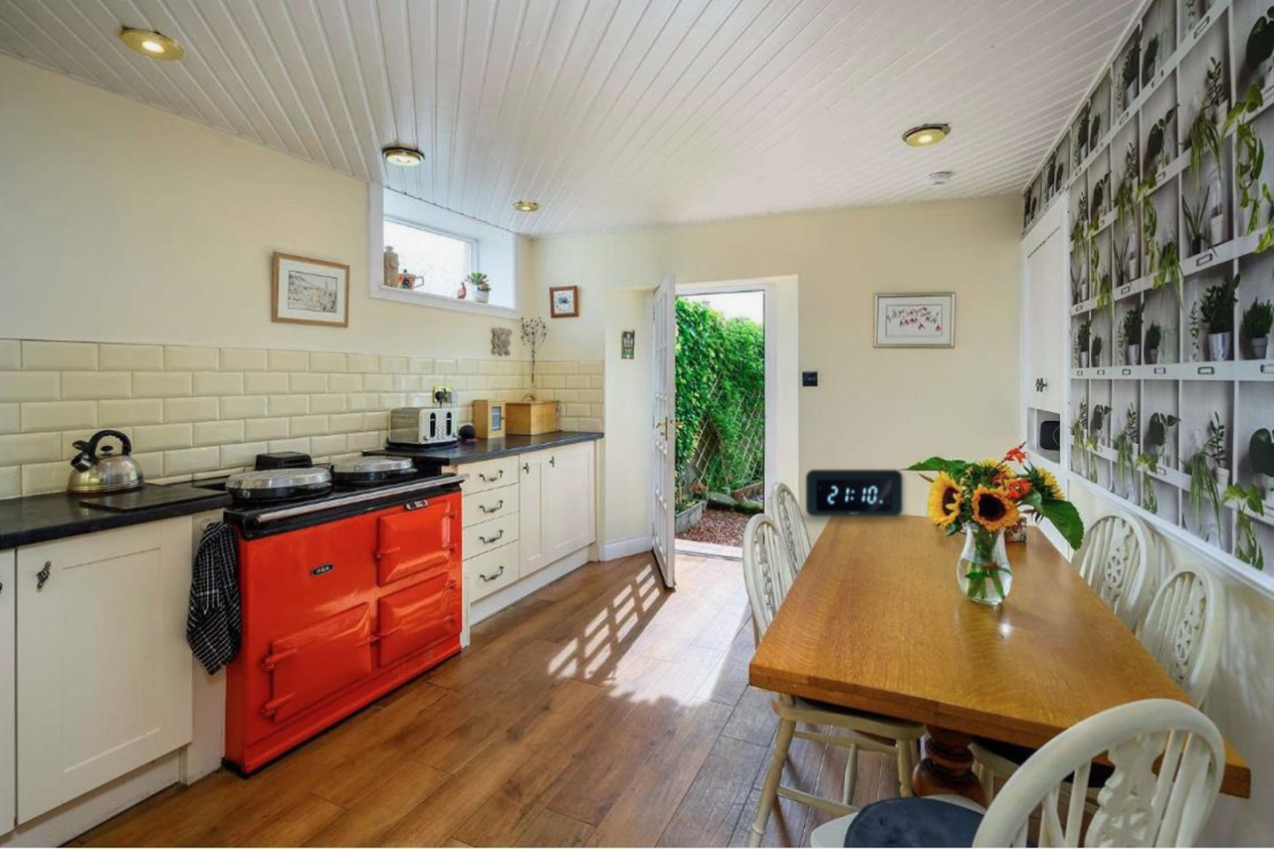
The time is 21:10
